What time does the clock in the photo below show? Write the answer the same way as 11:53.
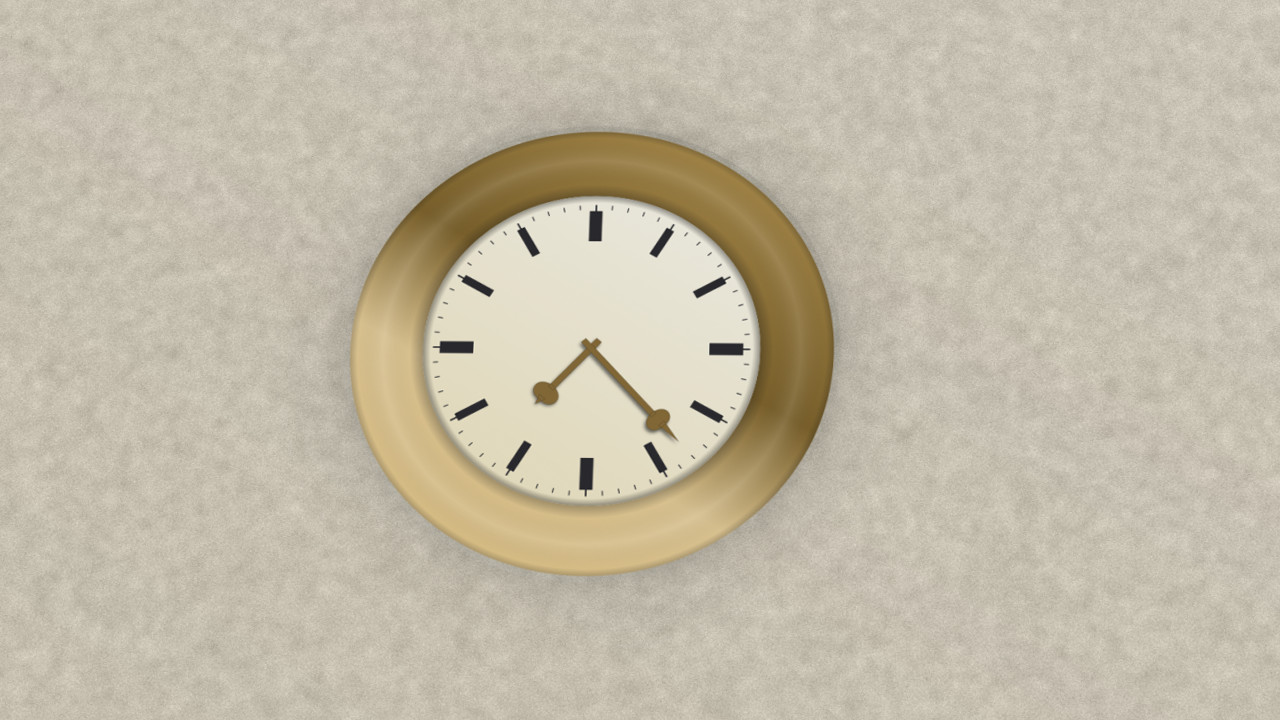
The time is 7:23
